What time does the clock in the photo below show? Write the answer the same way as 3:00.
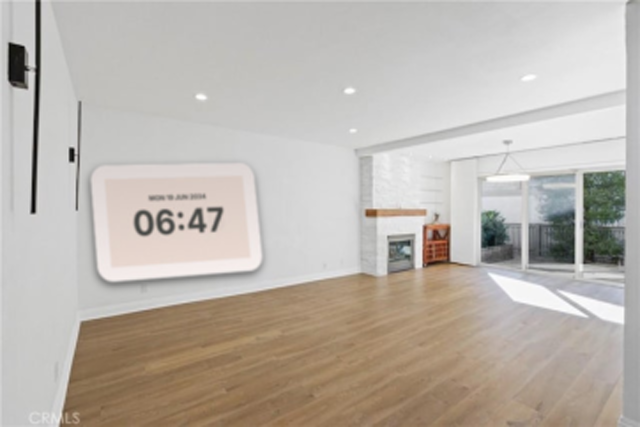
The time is 6:47
